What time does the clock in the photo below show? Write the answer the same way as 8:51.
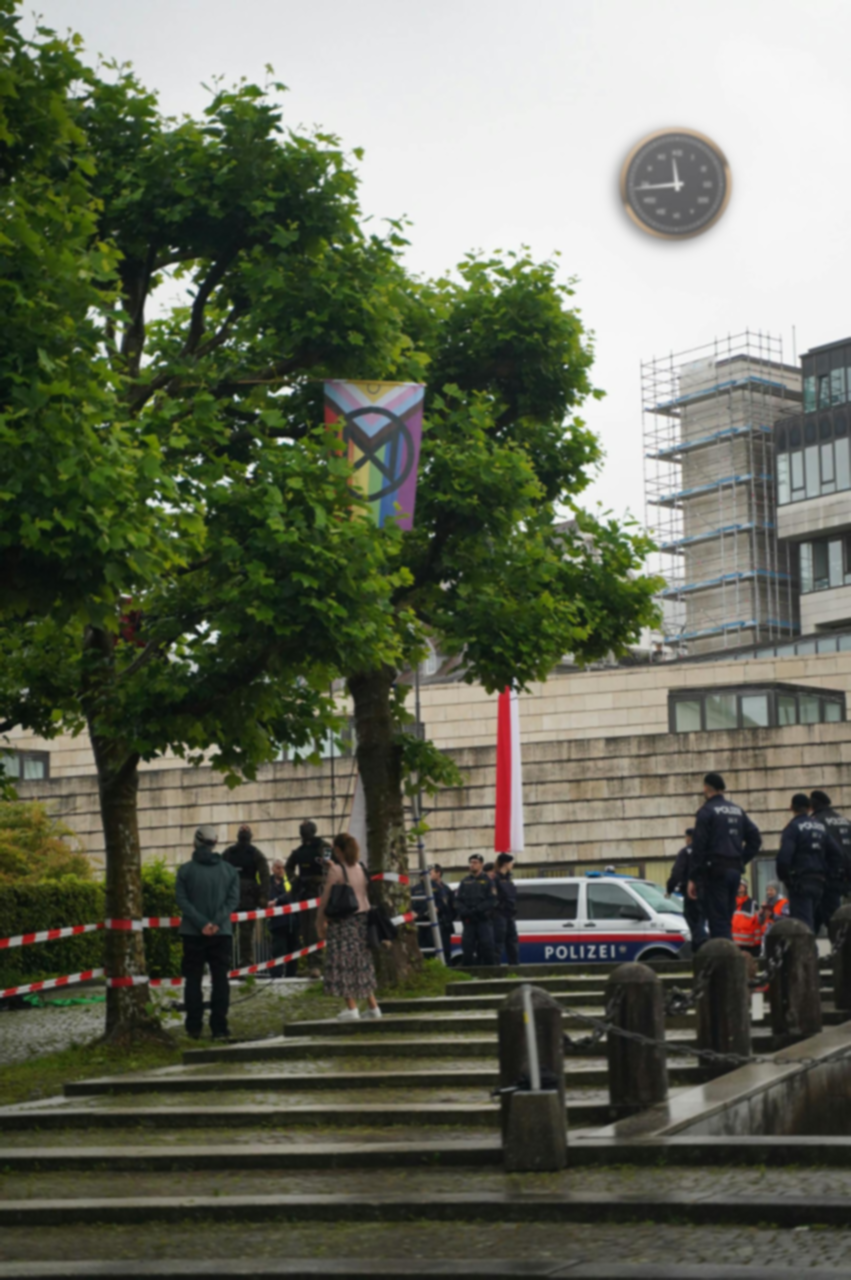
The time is 11:44
